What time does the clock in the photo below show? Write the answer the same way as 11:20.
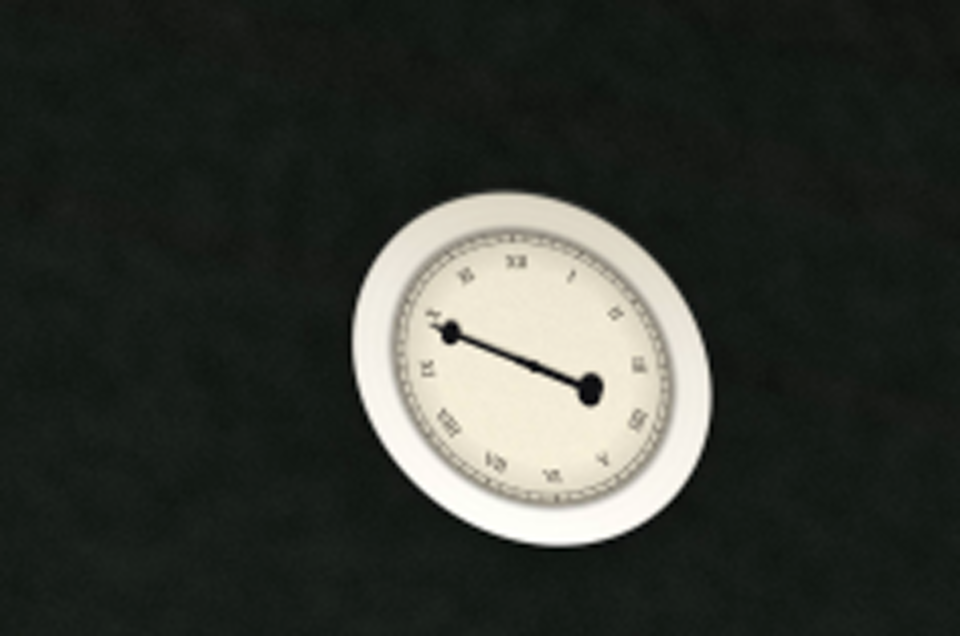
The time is 3:49
